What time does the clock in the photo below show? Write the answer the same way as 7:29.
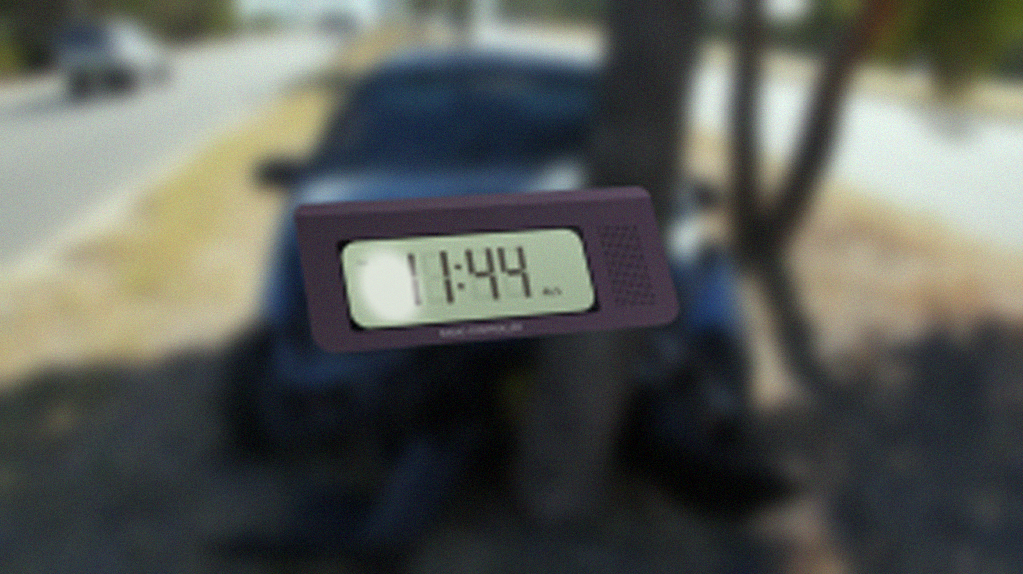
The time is 11:44
